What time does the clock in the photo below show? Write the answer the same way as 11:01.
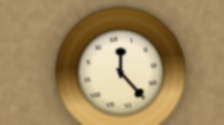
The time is 12:25
